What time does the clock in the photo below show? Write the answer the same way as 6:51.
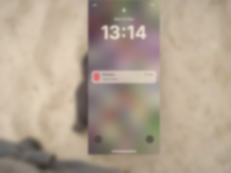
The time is 13:14
